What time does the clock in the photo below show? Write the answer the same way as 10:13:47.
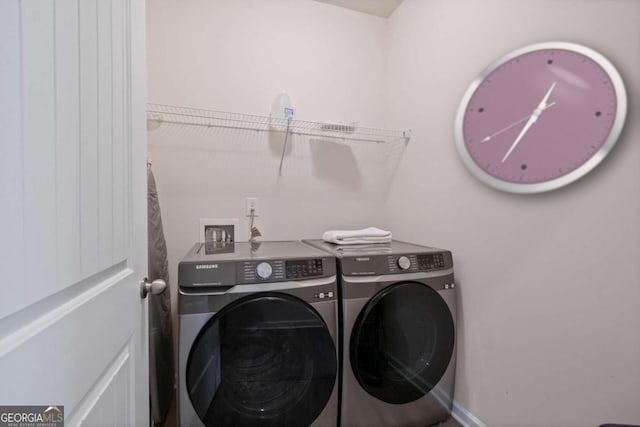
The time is 12:33:39
